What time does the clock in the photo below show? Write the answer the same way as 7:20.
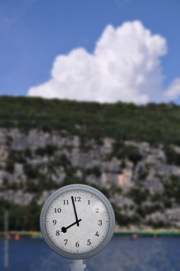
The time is 7:58
